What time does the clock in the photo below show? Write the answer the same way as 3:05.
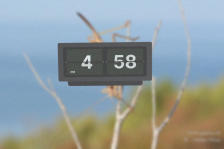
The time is 4:58
